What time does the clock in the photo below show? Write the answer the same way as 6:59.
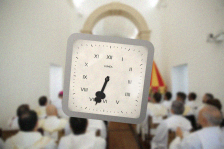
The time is 6:33
